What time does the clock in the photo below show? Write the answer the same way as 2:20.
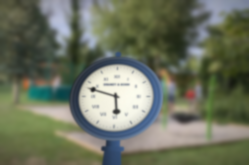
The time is 5:48
